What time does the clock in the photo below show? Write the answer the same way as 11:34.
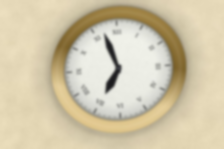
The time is 6:57
